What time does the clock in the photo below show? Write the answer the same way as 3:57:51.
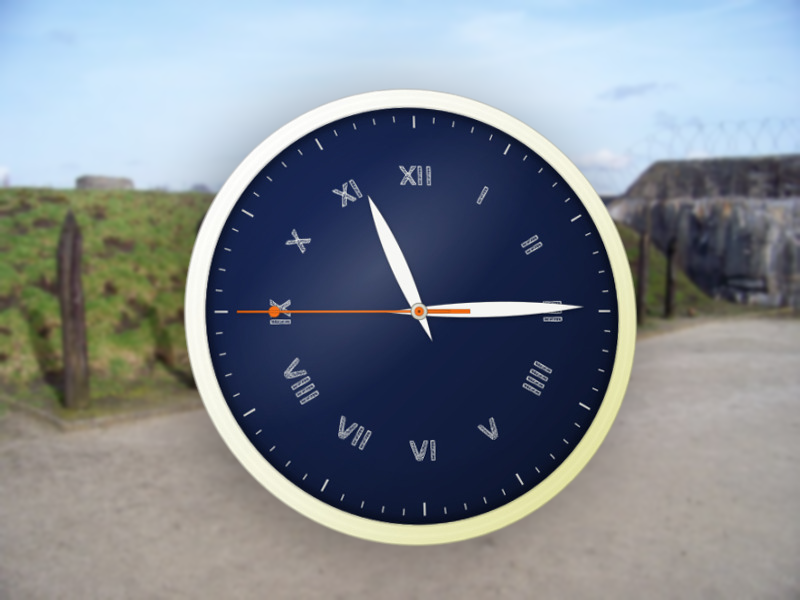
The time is 11:14:45
